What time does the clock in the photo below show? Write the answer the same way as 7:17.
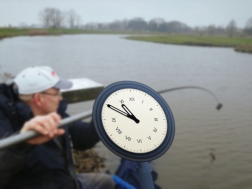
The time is 10:50
